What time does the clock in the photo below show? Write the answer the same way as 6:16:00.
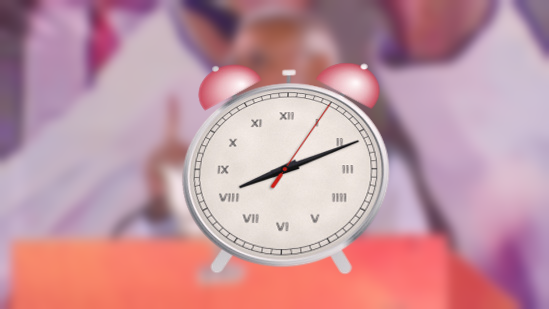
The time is 8:11:05
